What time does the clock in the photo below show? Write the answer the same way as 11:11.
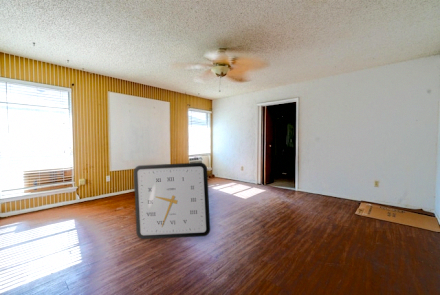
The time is 9:34
